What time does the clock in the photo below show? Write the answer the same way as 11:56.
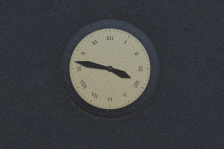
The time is 3:47
